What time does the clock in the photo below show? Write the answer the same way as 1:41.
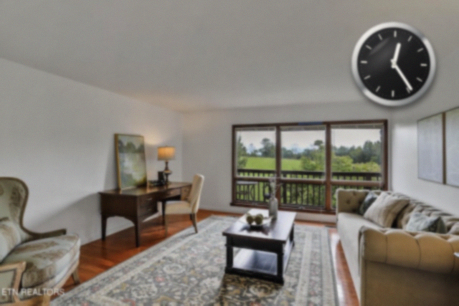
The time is 12:24
